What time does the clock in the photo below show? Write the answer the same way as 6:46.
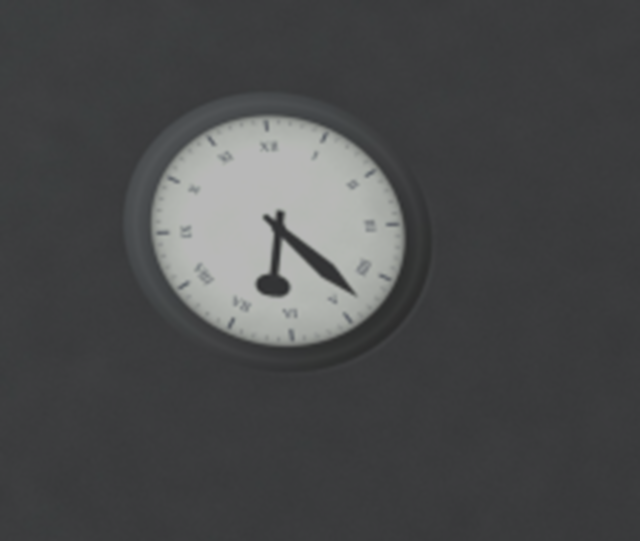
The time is 6:23
